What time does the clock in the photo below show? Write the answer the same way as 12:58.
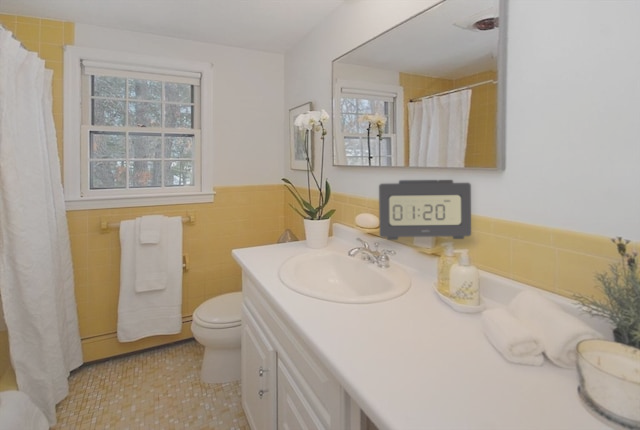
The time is 1:20
